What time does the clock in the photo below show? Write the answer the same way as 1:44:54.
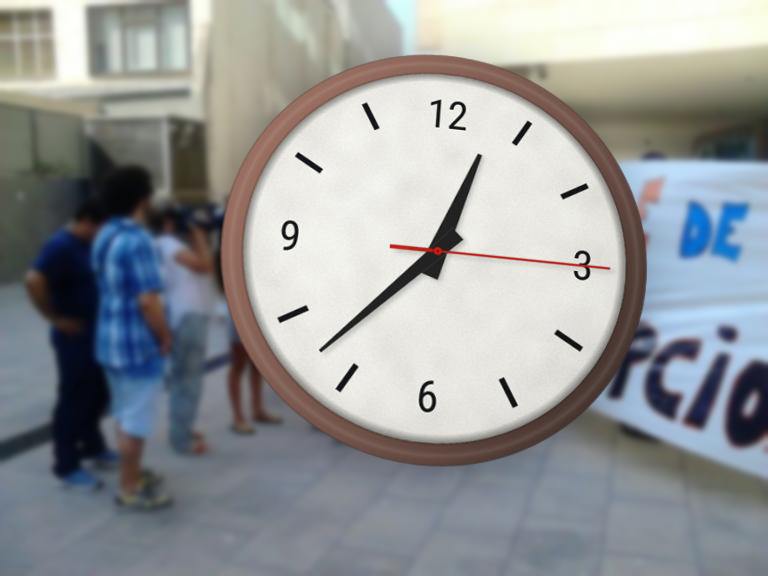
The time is 12:37:15
